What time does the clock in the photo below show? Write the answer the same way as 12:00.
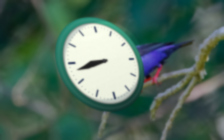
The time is 8:43
